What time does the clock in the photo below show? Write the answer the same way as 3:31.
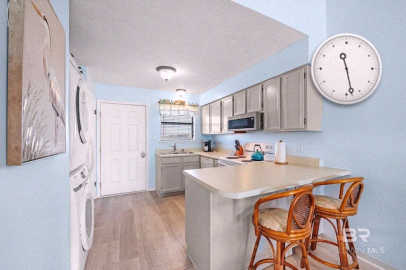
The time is 11:28
